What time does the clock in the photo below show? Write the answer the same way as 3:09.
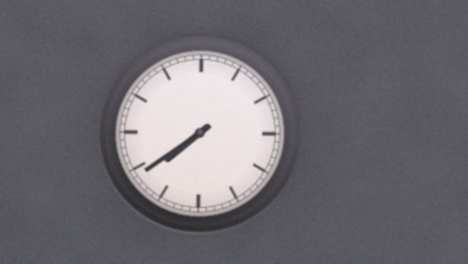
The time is 7:39
